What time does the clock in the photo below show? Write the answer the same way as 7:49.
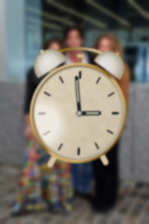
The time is 2:59
